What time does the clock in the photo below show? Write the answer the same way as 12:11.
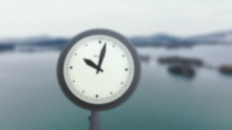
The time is 10:02
